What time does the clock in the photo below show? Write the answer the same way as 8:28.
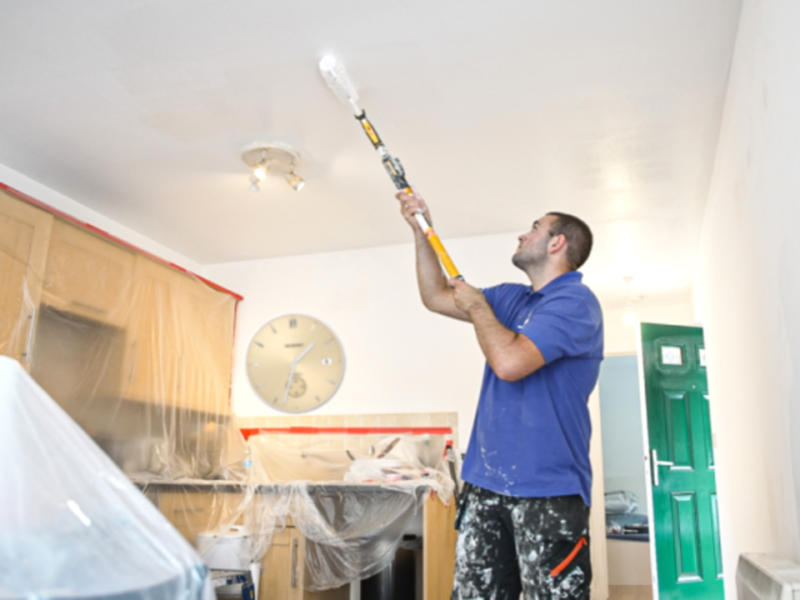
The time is 1:33
